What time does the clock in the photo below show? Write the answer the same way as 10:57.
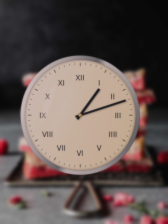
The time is 1:12
